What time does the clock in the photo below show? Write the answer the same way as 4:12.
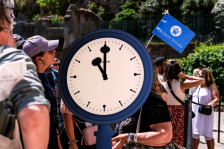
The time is 11:00
